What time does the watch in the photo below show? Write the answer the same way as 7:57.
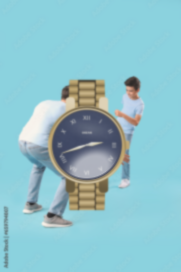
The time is 2:42
